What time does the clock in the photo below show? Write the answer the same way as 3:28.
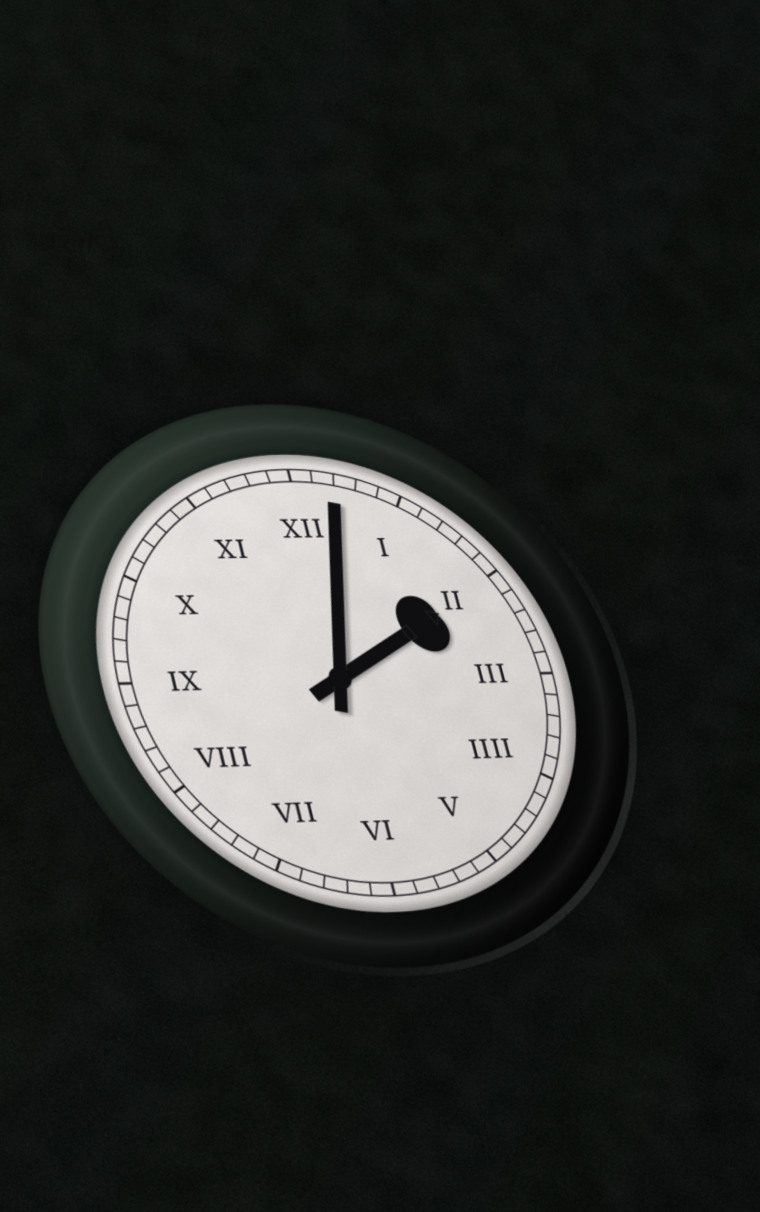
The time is 2:02
